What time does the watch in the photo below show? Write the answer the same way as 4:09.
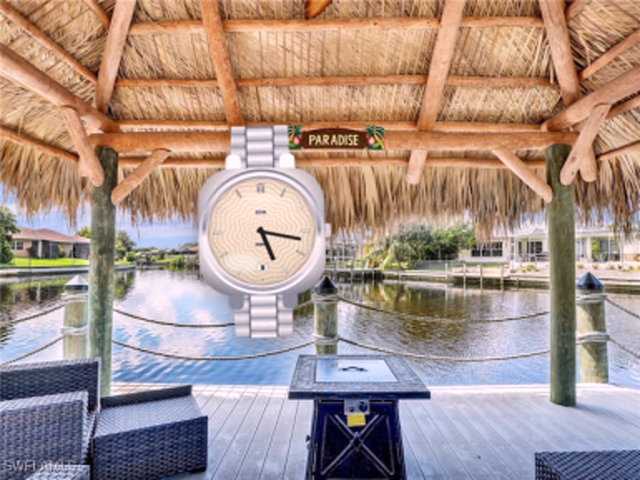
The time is 5:17
